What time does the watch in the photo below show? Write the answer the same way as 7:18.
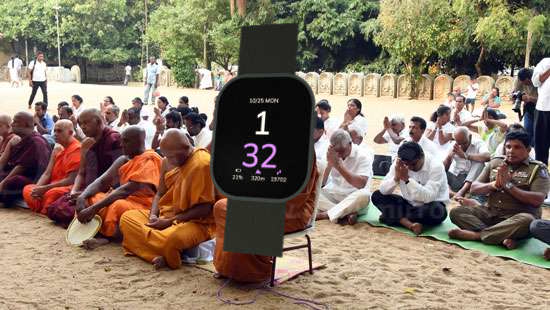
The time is 1:32
